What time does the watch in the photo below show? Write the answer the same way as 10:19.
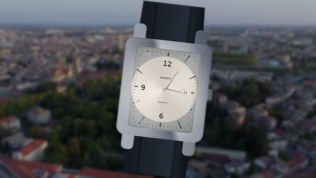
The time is 3:05
